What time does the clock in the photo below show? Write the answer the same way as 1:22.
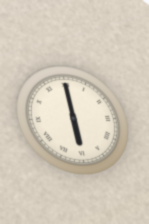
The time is 6:00
